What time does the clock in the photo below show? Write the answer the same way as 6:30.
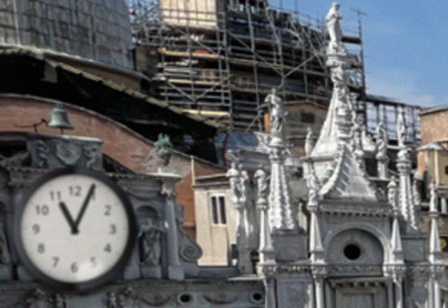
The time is 11:04
